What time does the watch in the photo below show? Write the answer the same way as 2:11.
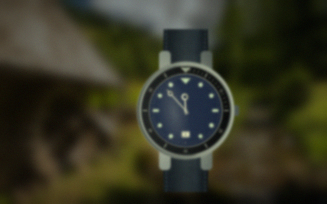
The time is 11:53
